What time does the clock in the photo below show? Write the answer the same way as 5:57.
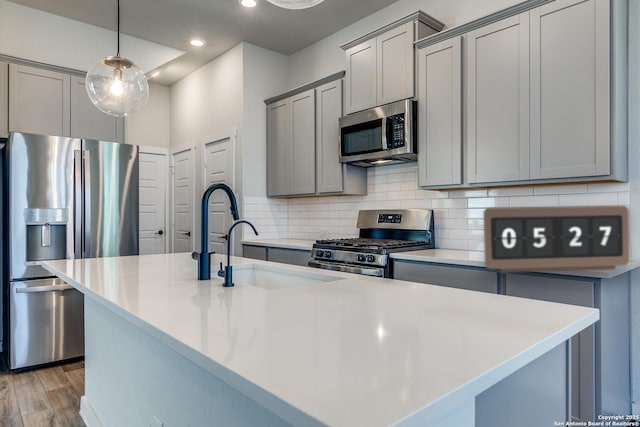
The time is 5:27
